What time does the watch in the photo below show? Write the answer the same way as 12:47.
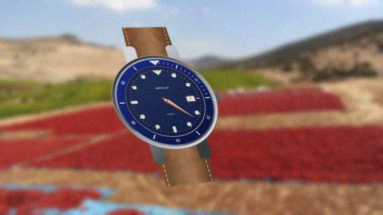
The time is 4:22
